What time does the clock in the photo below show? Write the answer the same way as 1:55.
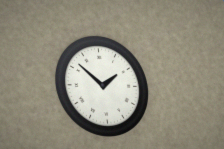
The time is 1:52
